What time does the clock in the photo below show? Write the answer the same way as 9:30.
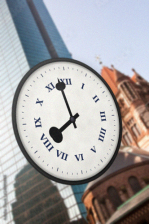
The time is 7:58
